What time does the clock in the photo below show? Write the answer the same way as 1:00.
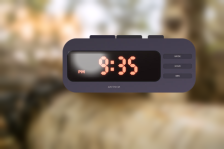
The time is 9:35
